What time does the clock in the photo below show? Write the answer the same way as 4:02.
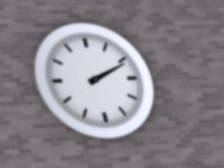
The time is 2:11
